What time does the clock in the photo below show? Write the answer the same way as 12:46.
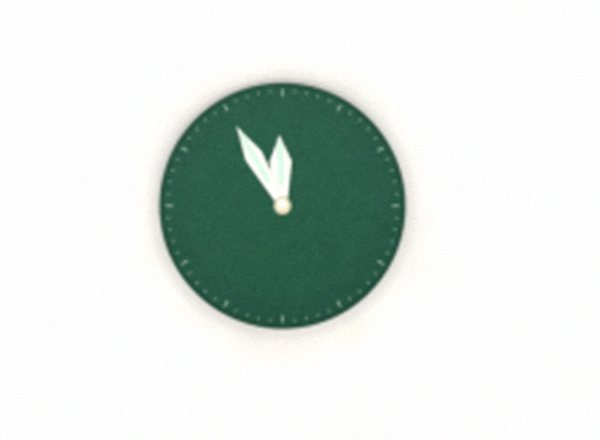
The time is 11:55
